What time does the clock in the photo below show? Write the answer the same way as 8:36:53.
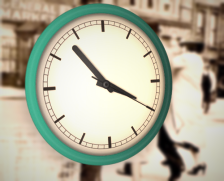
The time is 3:53:20
